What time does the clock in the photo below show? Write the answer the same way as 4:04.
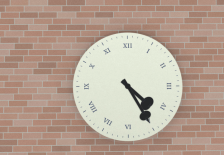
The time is 4:25
